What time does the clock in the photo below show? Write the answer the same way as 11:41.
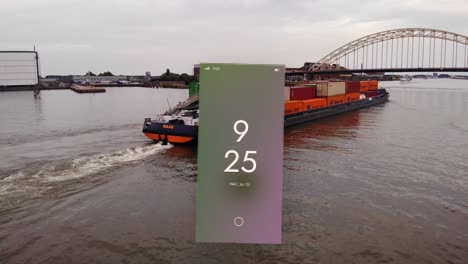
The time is 9:25
